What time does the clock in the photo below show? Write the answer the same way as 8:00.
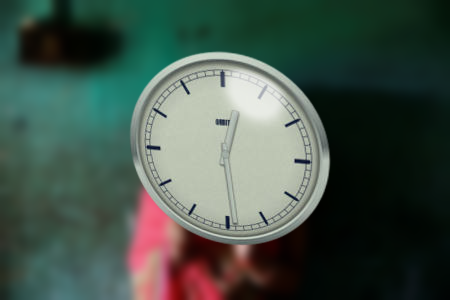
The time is 12:29
